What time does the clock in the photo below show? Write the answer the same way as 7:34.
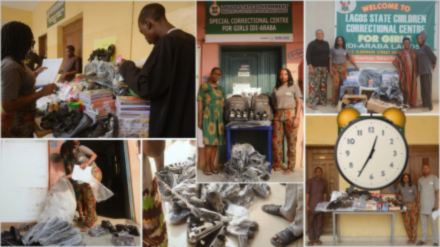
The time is 12:35
